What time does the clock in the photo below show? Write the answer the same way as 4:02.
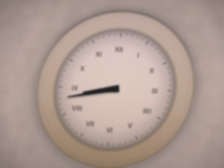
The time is 8:43
